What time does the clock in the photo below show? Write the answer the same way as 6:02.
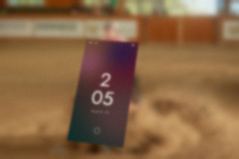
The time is 2:05
